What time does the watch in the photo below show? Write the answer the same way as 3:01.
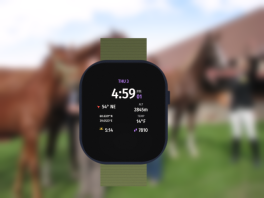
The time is 4:59
